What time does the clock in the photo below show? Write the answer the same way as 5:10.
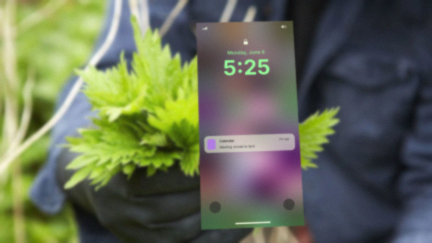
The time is 5:25
